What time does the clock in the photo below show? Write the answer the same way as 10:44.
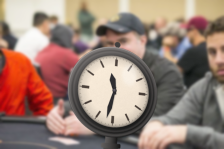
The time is 11:32
